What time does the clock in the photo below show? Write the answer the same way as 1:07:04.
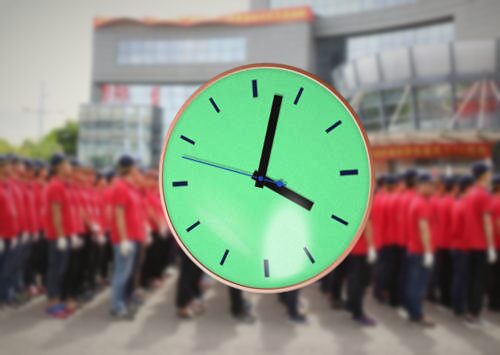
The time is 4:02:48
